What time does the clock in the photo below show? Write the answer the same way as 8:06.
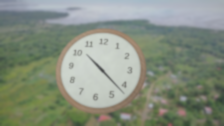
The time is 10:22
